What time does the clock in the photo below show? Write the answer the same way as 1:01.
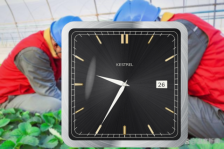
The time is 9:35
